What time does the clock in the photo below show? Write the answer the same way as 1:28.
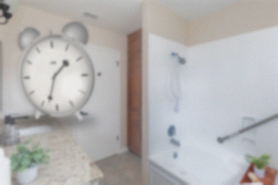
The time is 1:33
